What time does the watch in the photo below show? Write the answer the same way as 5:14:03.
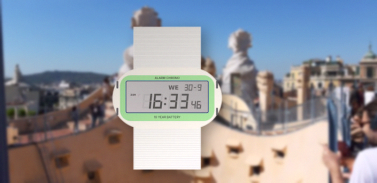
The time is 16:33:46
